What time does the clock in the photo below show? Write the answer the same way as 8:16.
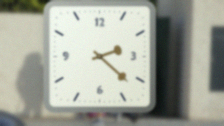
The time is 2:22
